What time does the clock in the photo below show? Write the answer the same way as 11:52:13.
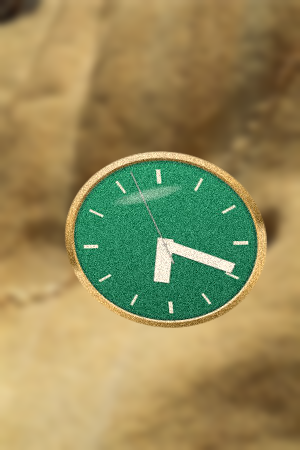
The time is 6:18:57
